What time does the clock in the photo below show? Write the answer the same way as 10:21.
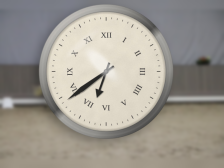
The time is 6:39
